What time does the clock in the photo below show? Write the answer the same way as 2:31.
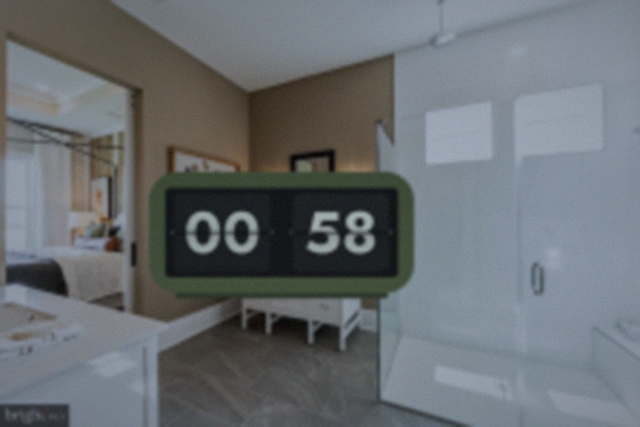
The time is 0:58
